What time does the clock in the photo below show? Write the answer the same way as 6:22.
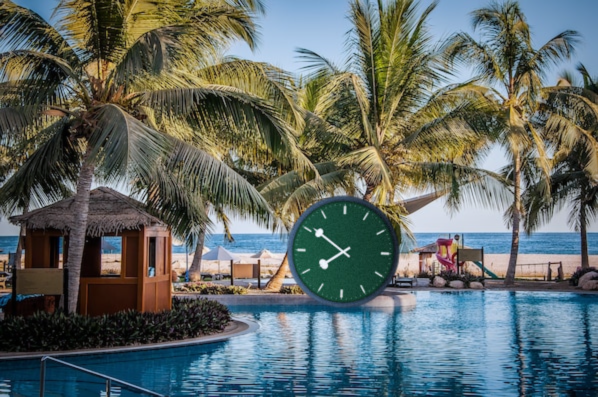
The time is 7:51
